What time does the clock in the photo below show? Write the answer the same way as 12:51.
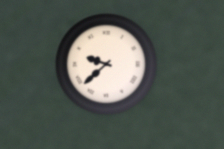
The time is 9:38
